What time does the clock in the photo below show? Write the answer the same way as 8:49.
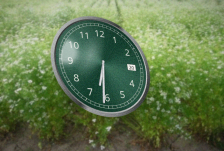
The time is 6:31
